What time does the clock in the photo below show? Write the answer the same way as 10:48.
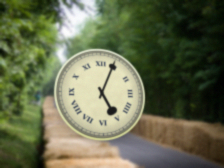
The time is 5:04
